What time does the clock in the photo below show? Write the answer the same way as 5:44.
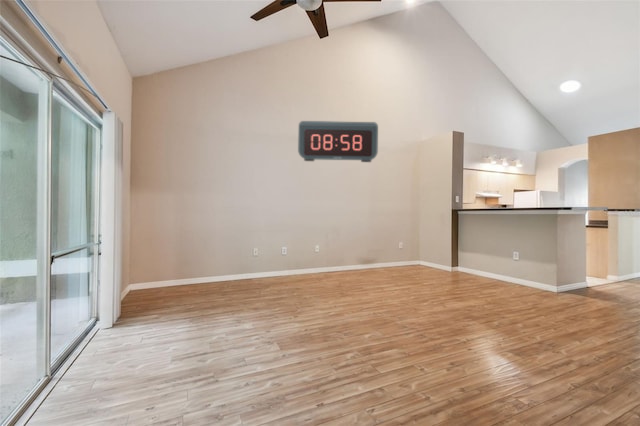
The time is 8:58
